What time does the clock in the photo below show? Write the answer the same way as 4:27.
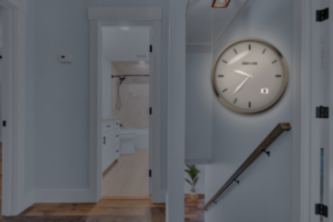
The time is 9:37
